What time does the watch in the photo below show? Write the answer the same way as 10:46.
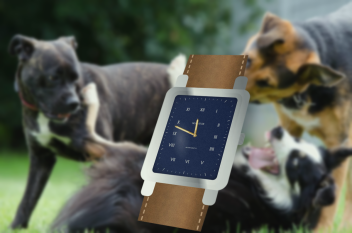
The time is 11:48
